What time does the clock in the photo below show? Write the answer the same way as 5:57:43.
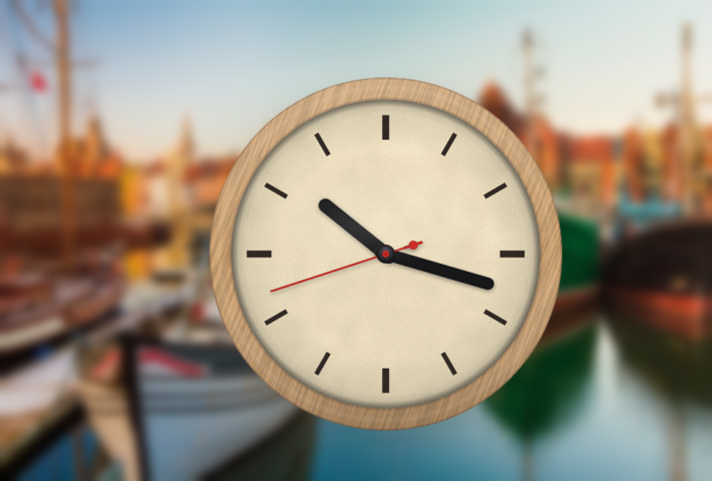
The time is 10:17:42
